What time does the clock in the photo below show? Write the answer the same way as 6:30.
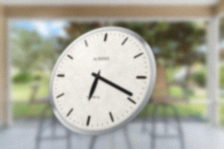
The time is 6:19
